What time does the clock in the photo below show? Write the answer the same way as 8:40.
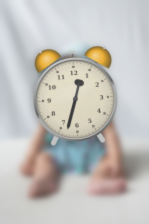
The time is 12:33
